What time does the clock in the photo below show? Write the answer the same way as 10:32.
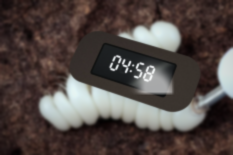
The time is 4:58
